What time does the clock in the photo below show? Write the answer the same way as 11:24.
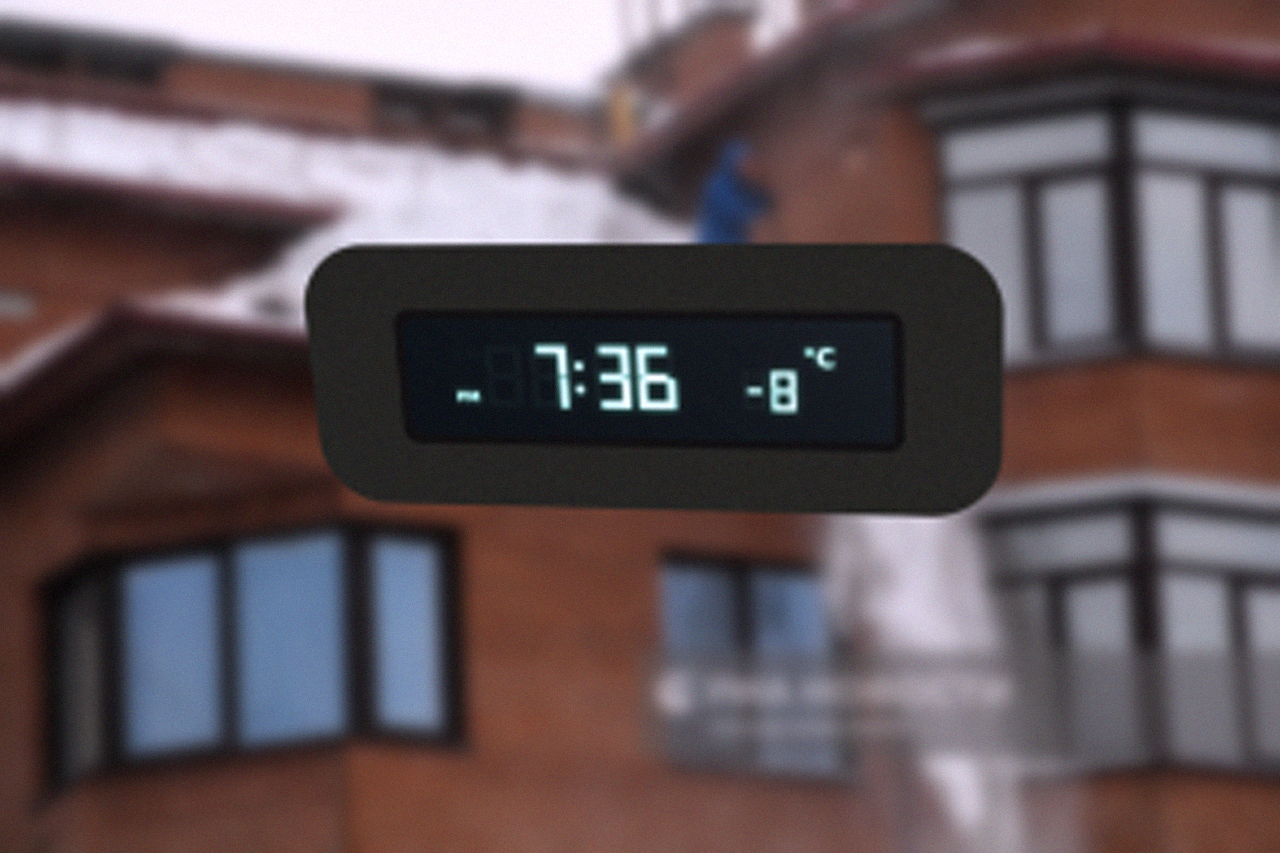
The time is 7:36
